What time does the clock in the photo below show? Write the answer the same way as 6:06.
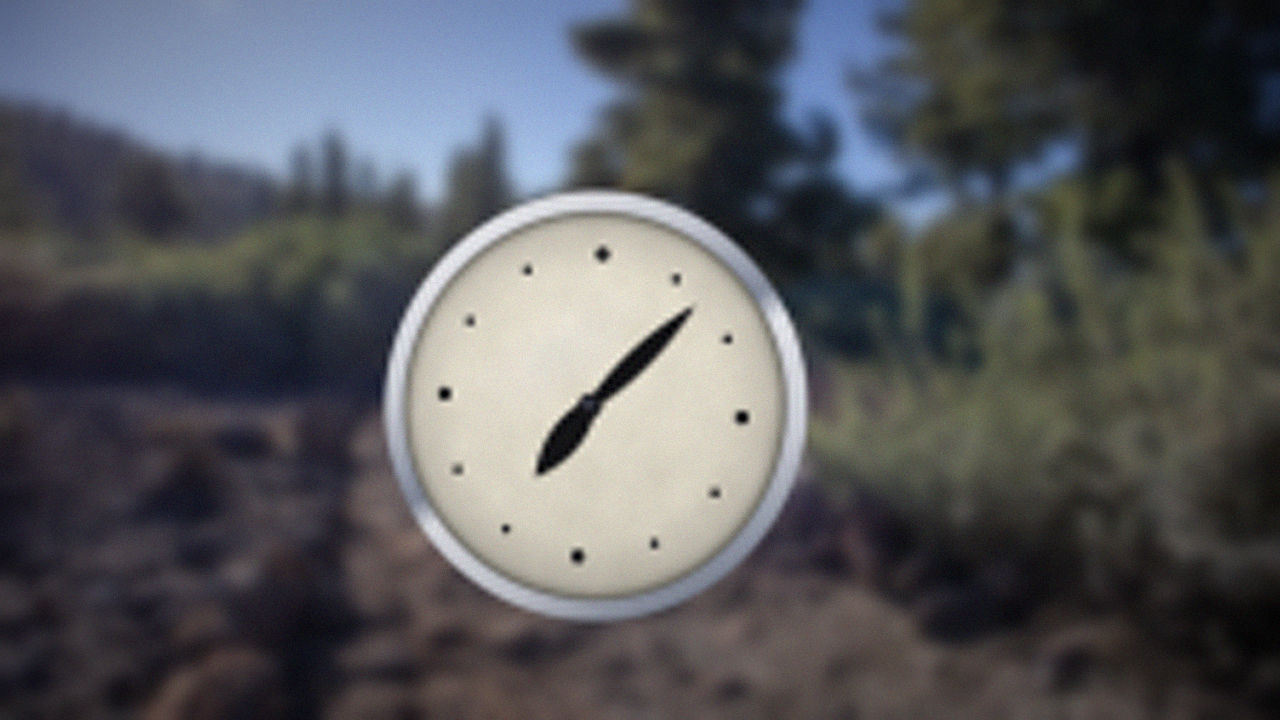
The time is 7:07
